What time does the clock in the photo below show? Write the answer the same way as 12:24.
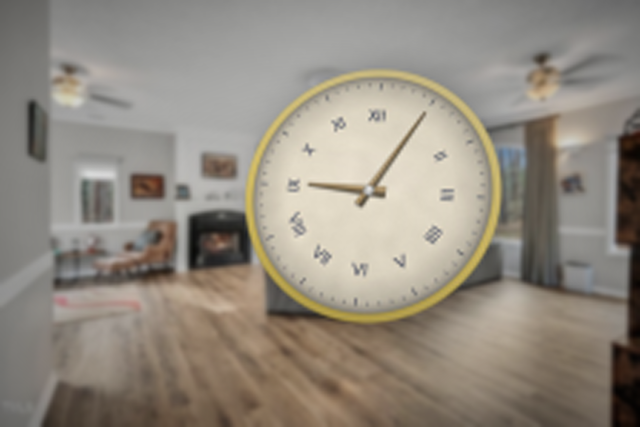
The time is 9:05
